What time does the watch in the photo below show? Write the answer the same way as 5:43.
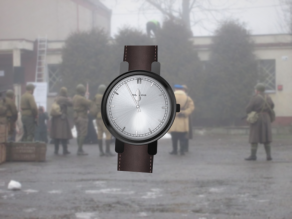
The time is 11:55
